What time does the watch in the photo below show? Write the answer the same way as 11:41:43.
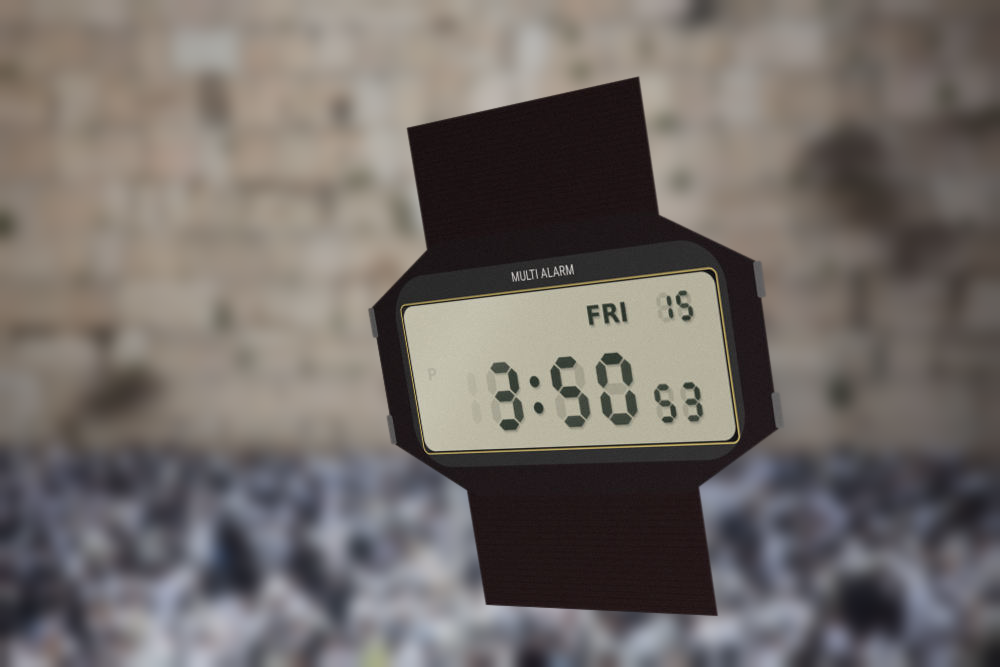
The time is 3:50:53
